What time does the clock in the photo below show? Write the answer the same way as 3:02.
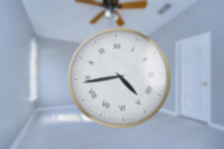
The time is 4:44
